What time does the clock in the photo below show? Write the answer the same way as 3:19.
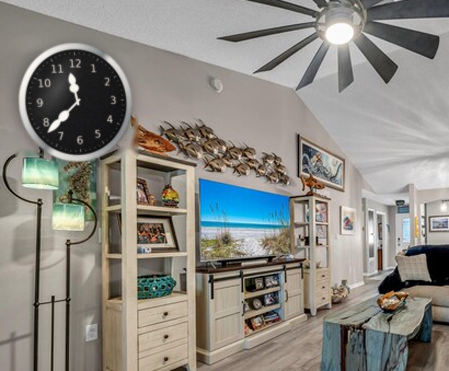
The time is 11:38
